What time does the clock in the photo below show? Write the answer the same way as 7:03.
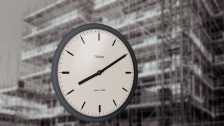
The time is 8:10
